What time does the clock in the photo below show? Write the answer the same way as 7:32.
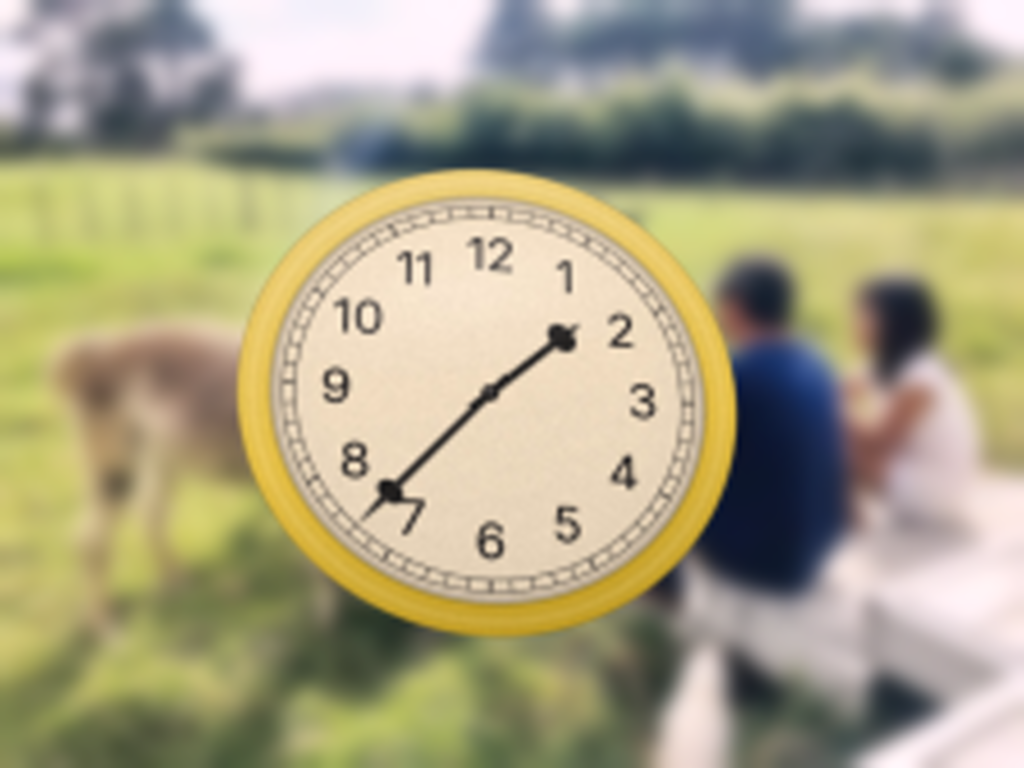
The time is 1:37
